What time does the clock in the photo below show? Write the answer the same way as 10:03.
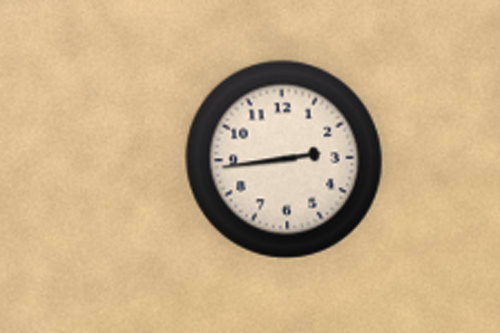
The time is 2:44
